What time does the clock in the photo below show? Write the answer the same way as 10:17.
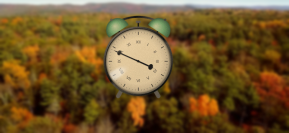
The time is 3:49
